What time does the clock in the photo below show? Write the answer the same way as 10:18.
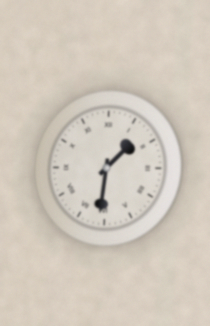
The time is 1:31
